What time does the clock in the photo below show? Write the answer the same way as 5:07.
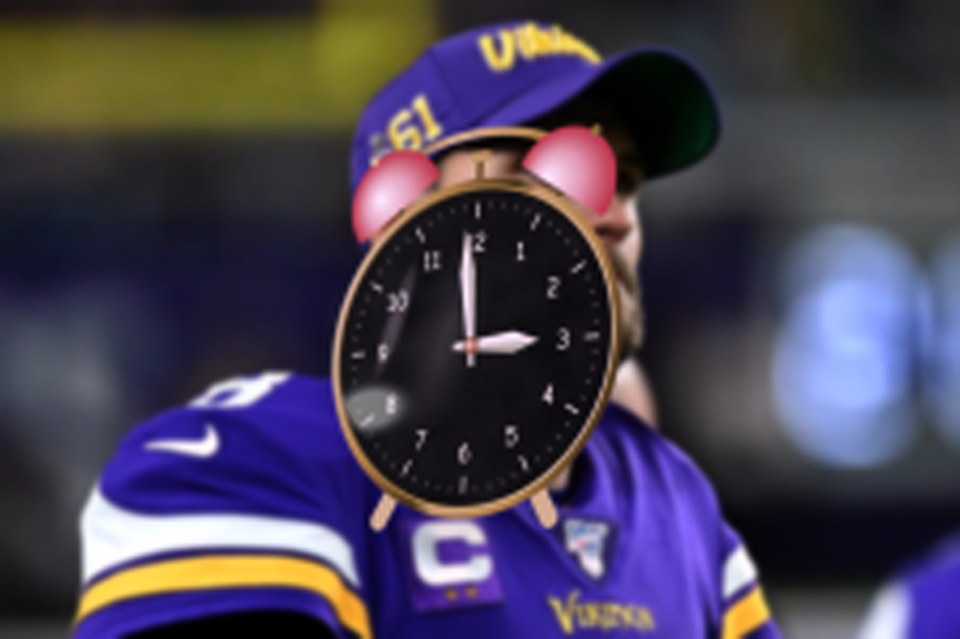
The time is 2:59
